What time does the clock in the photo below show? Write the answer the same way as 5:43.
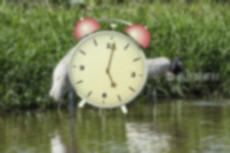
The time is 5:01
